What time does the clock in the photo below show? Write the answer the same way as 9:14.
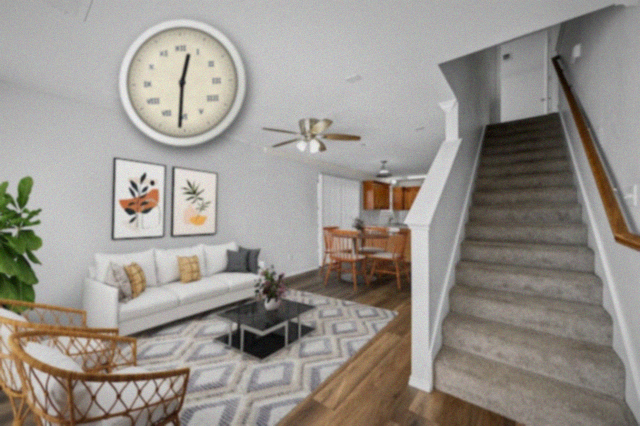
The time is 12:31
